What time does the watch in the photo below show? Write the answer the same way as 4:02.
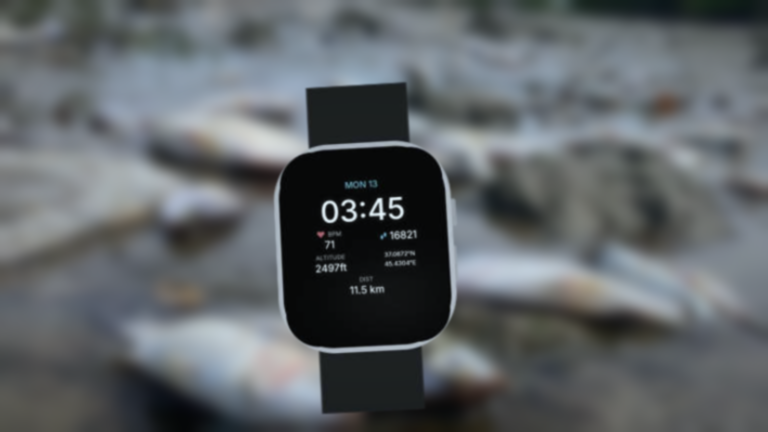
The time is 3:45
